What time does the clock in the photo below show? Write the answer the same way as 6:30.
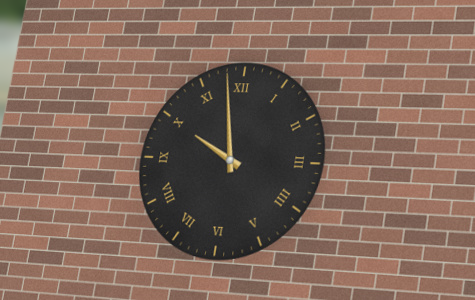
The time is 9:58
